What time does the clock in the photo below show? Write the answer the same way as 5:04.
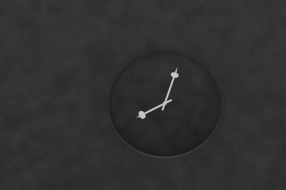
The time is 8:03
